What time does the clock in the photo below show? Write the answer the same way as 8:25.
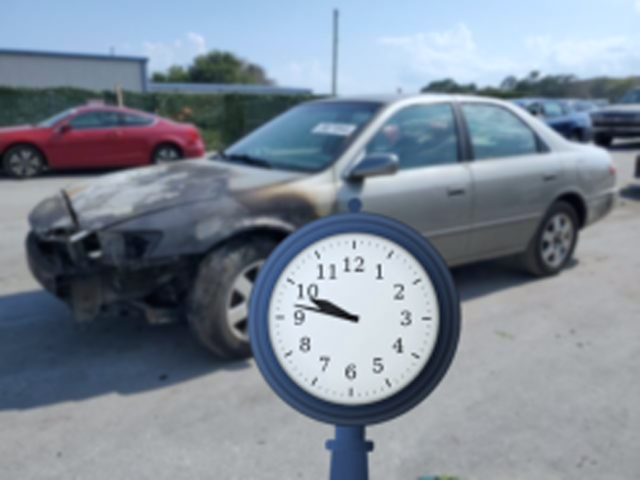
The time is 9:47
